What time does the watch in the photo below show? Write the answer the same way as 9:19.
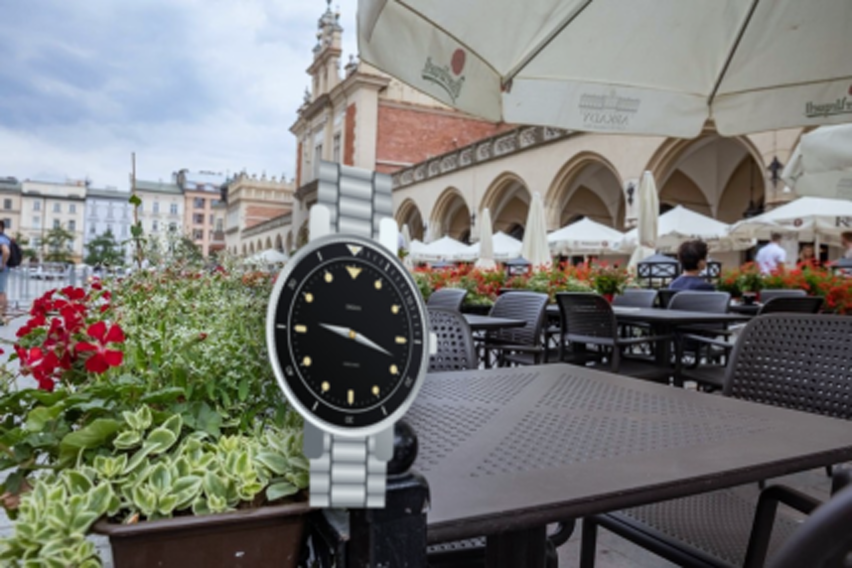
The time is 9:18
